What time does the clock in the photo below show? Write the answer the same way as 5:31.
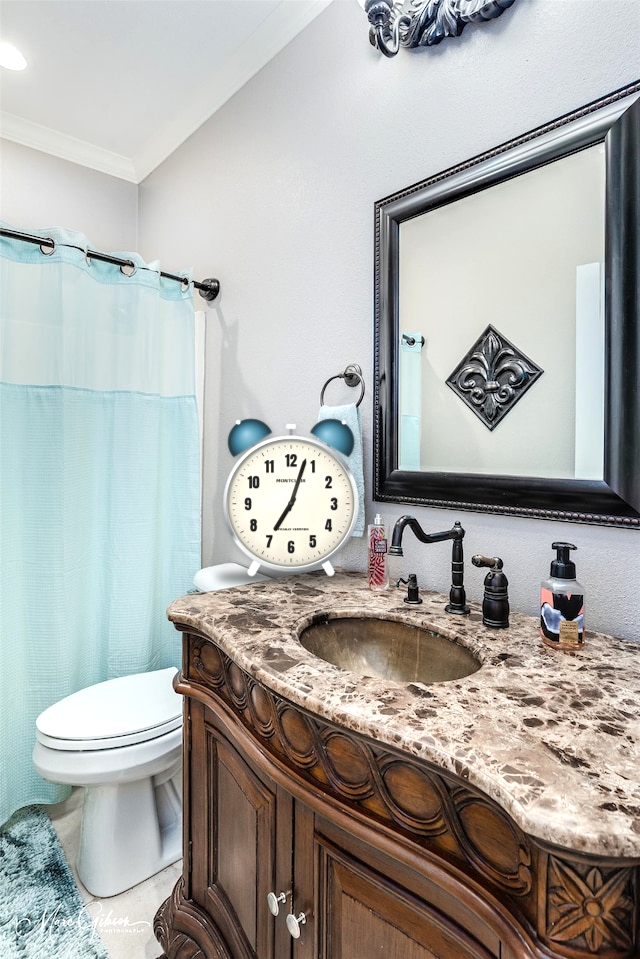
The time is 7:03
